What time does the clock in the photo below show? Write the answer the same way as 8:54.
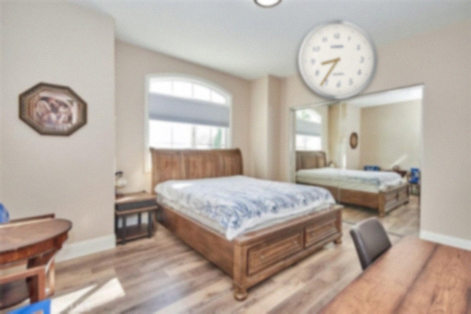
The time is 8:36
